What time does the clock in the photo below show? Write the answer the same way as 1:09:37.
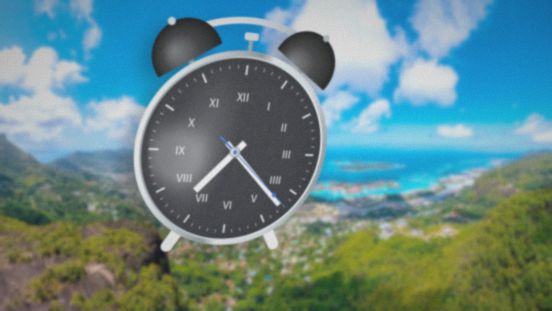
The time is 7:22:22
